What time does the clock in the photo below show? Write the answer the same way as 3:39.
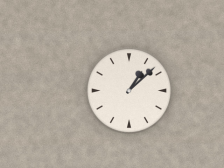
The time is 1:08
